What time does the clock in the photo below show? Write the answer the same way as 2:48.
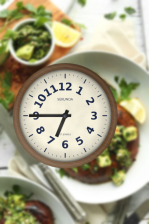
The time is 6:45
